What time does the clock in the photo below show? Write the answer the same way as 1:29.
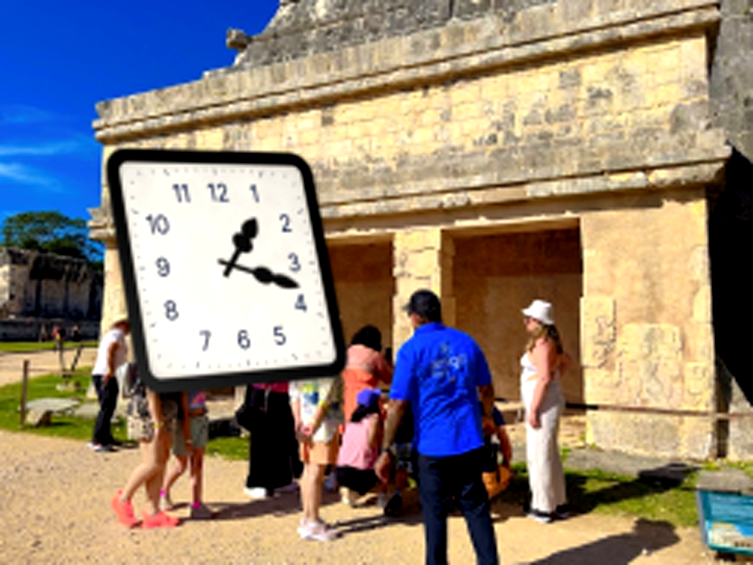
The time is 1:18
